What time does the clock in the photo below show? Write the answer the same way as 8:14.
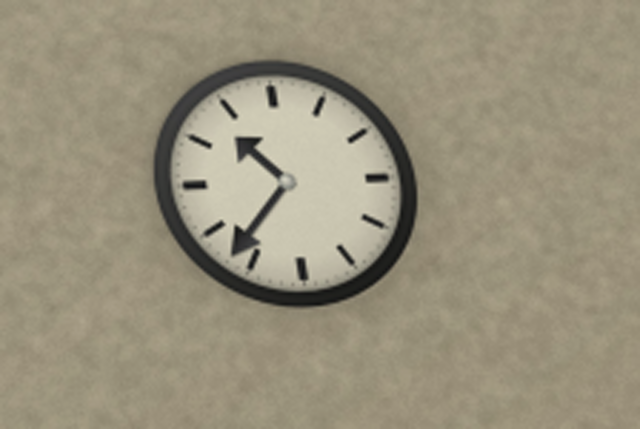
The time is 10:37
